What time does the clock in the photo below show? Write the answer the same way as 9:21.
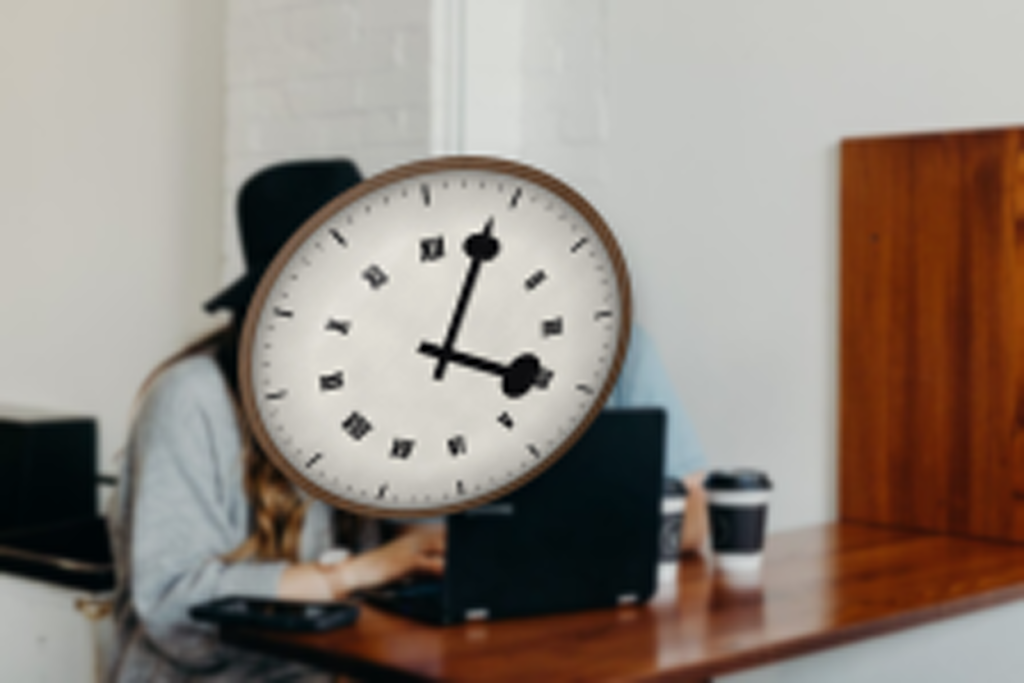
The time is 4:04
